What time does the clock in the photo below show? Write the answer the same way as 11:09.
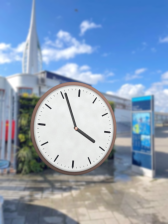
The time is 3:56
